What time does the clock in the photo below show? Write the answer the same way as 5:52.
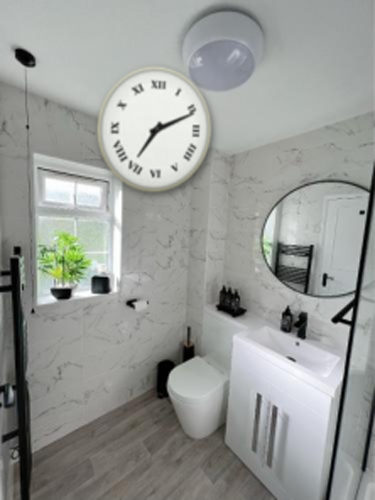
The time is 7:11
